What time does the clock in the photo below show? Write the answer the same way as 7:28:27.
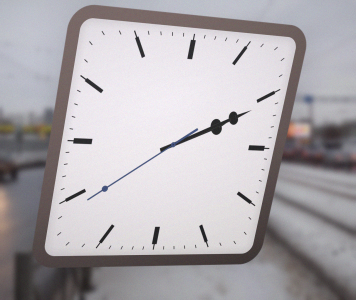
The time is 2:10:39
